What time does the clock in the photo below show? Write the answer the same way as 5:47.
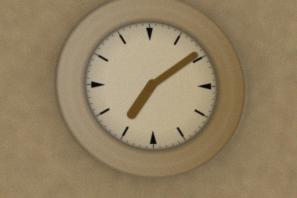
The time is 7:09
